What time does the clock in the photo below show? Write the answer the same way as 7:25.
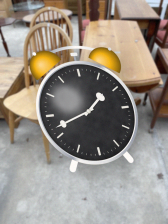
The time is 1:42
